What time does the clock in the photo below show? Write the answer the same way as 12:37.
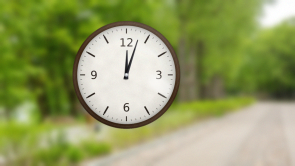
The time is 12:03
